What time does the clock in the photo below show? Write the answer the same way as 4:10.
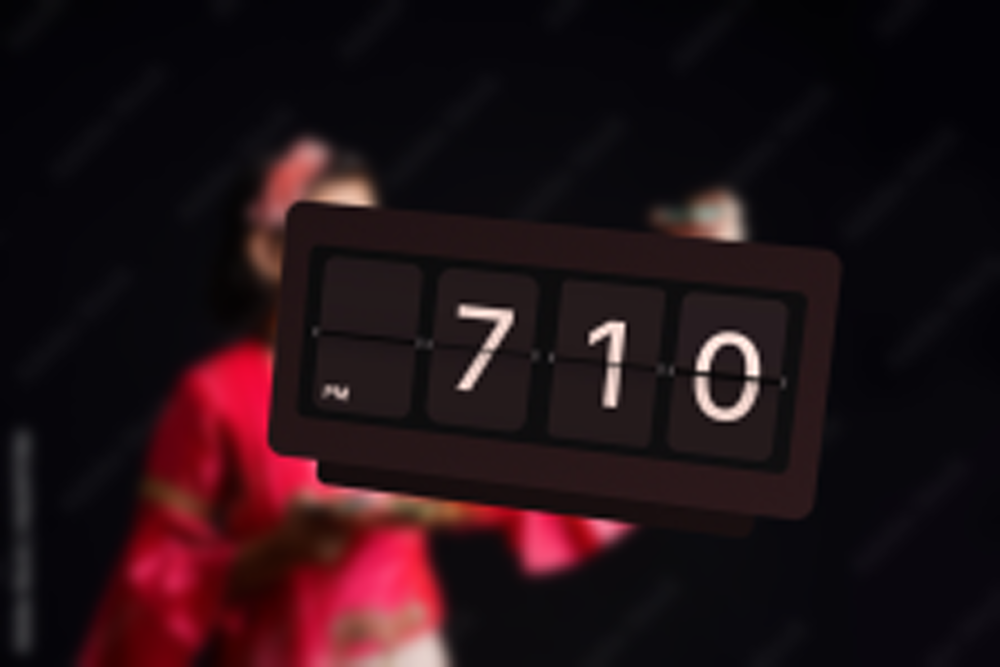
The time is 7:10
